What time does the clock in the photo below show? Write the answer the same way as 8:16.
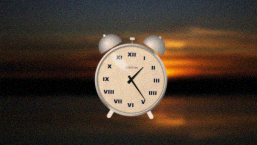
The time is 1:24
